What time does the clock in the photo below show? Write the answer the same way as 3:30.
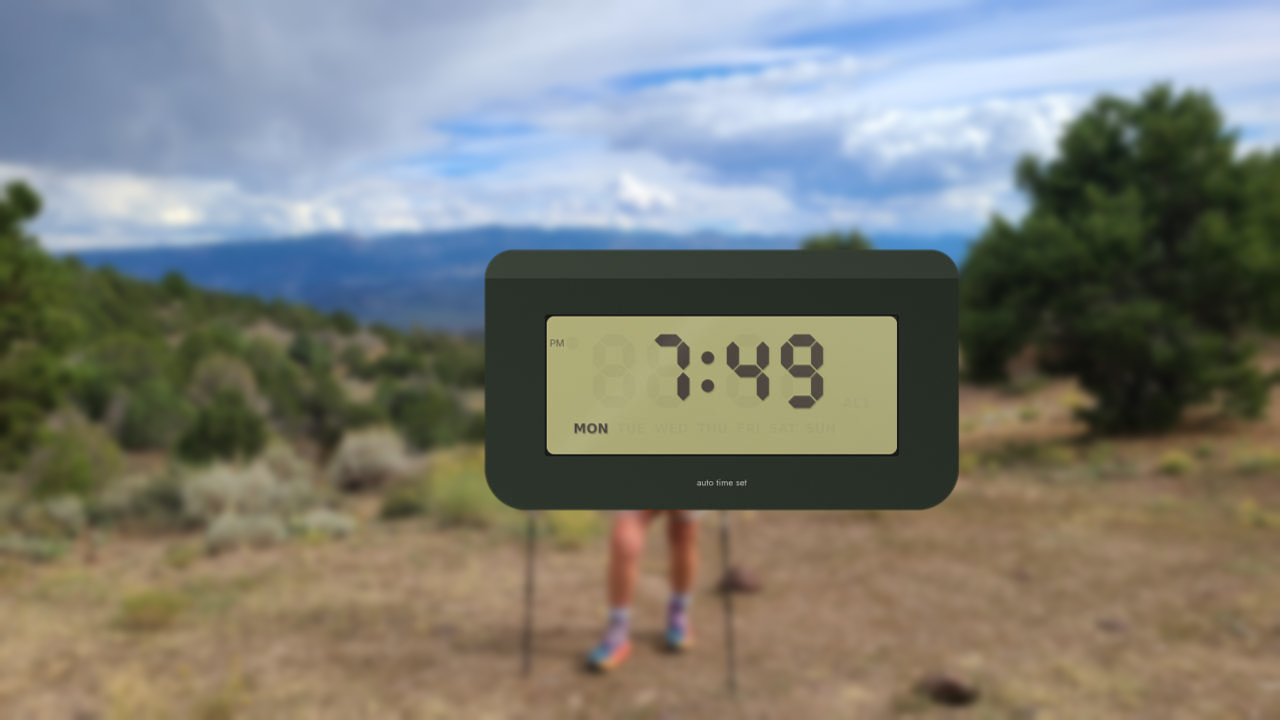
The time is 7:49
